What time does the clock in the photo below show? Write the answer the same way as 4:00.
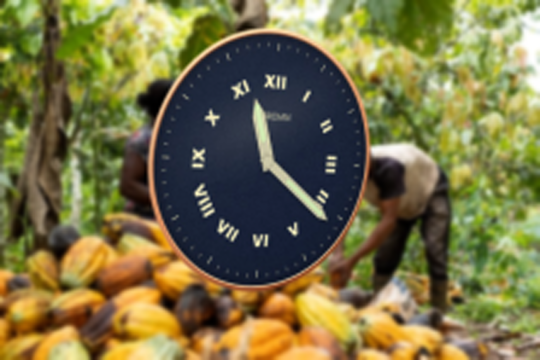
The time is 11:21
